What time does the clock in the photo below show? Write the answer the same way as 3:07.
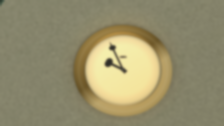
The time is 9:56
